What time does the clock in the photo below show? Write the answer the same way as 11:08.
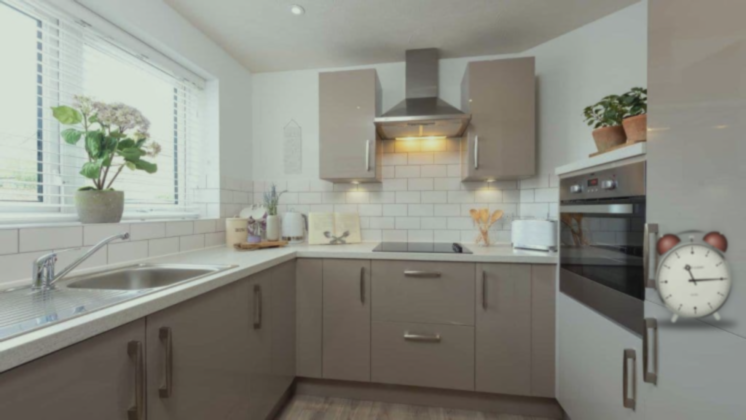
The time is 11:15
